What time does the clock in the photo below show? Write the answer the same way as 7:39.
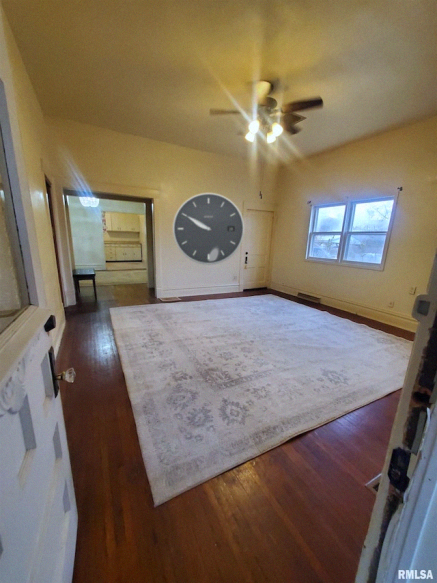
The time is 9:50
